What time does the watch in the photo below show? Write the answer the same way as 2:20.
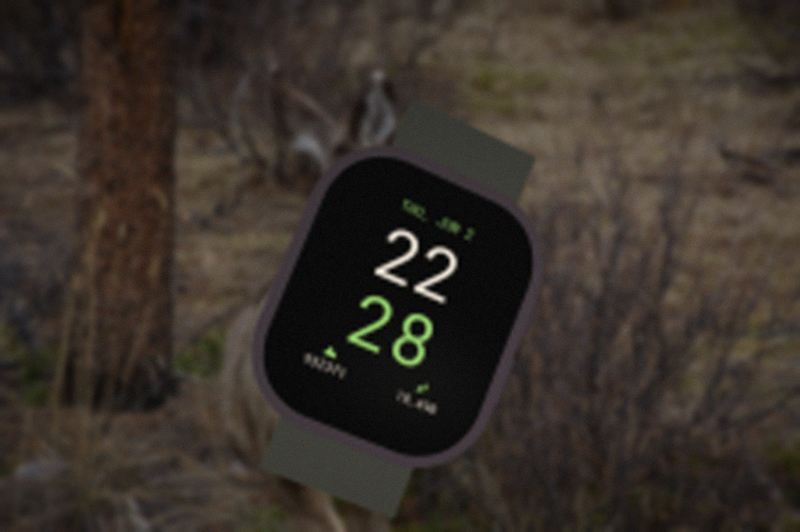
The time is 22:28
